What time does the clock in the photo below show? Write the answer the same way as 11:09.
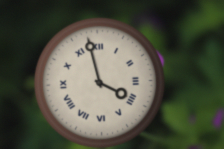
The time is 3:58
